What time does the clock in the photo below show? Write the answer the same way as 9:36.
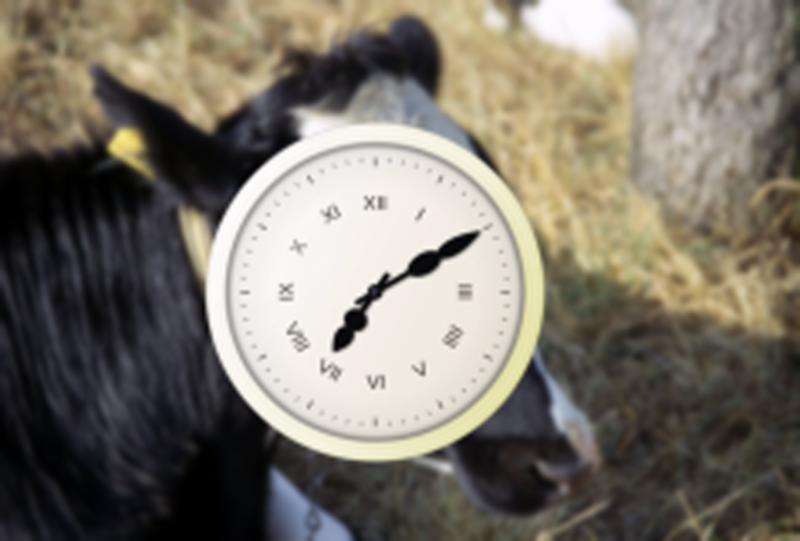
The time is 7:10
